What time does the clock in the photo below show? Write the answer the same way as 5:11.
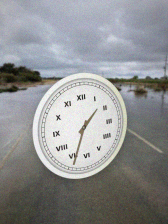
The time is 1:34
